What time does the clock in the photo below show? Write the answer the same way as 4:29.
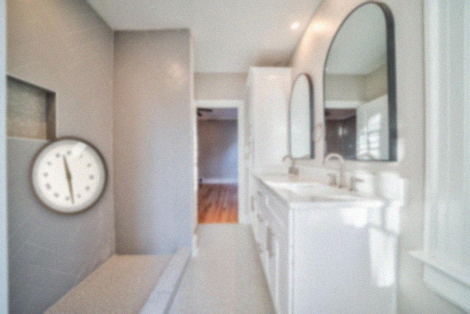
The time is 11:28
